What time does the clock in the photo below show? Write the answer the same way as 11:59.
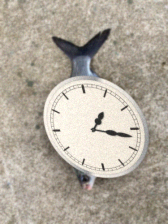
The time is 1:17
